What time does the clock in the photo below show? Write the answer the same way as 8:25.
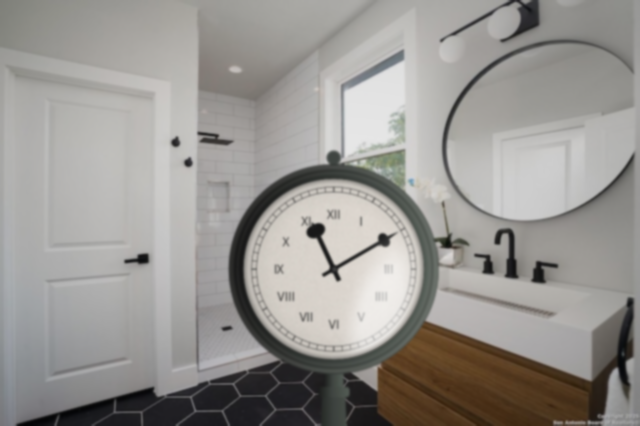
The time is 11:10
